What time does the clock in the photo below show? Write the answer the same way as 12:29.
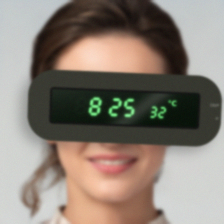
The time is 8:25
